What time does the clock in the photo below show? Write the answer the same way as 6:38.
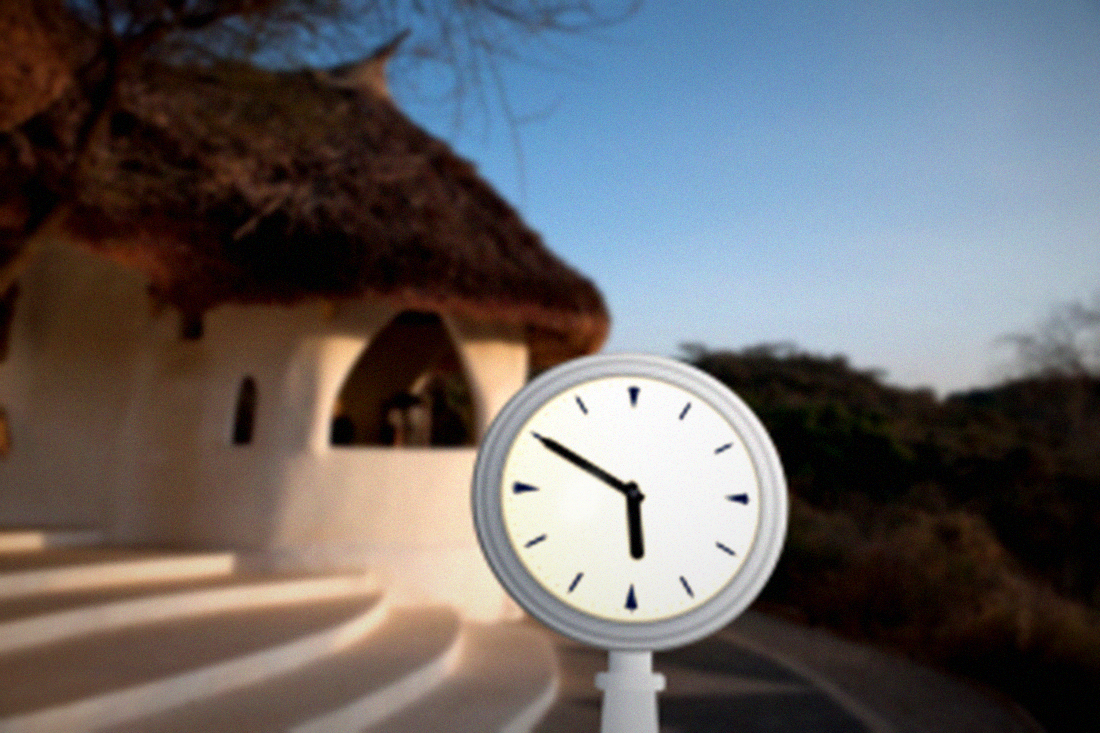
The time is 5:50
